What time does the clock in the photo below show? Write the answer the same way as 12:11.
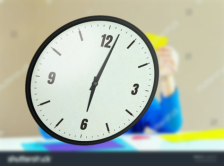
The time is 6:02
